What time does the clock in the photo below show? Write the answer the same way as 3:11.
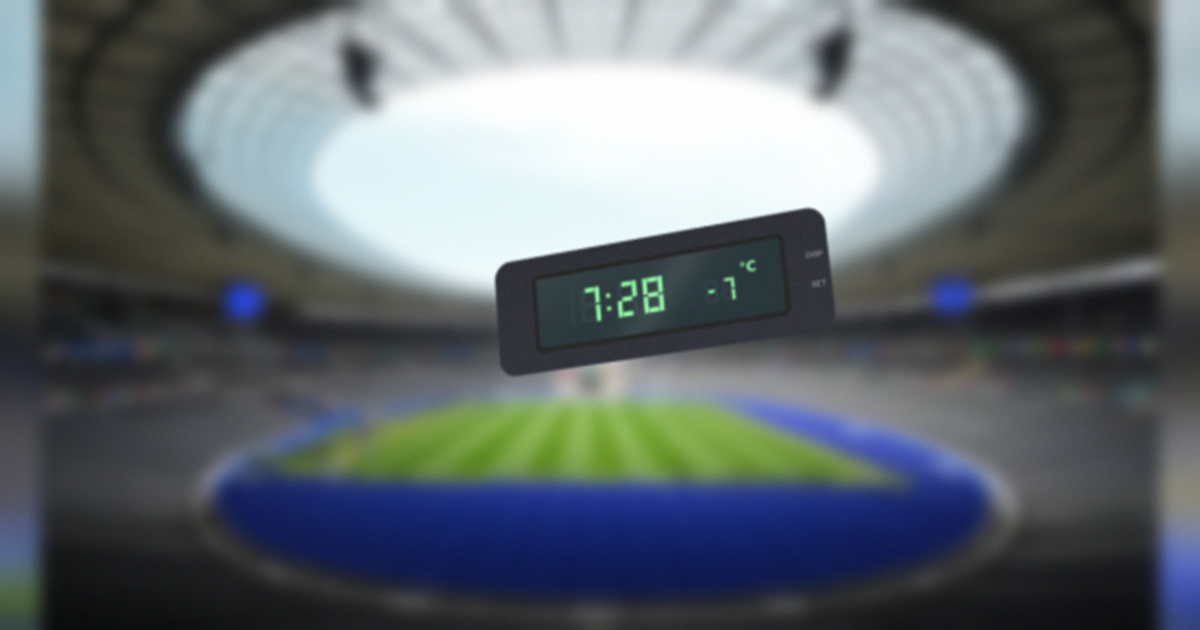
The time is 7:28
